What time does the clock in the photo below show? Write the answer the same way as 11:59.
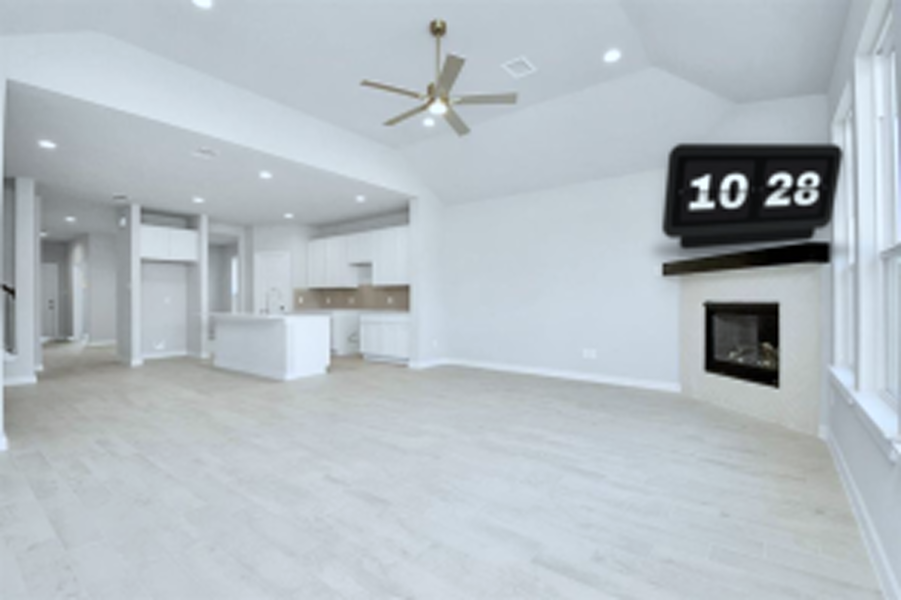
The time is 10:28
